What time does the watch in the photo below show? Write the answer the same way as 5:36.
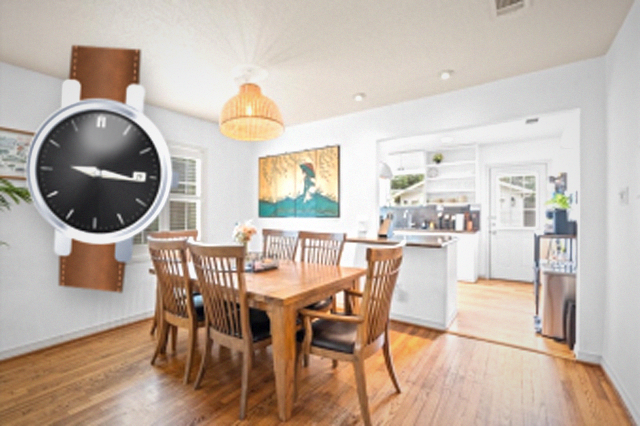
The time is 9:16
